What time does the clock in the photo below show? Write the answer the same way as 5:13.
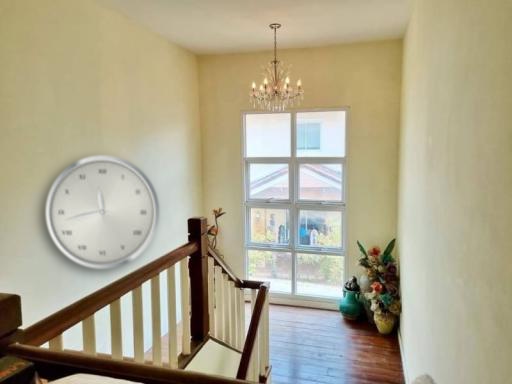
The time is 11:43
